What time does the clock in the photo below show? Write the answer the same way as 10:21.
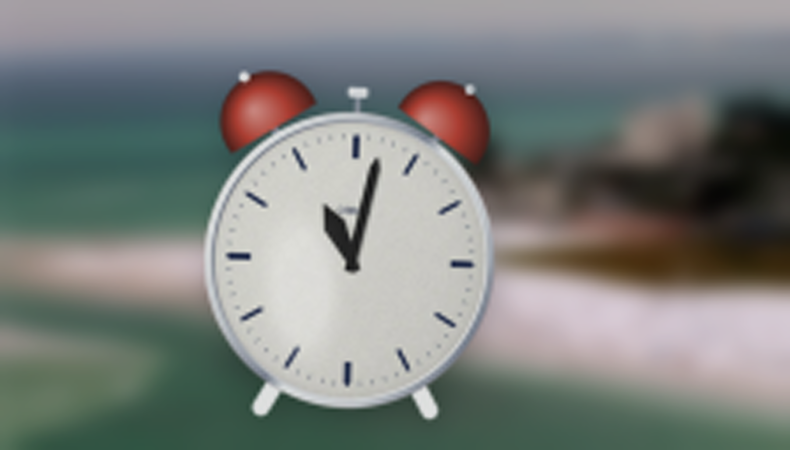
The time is 11:02
